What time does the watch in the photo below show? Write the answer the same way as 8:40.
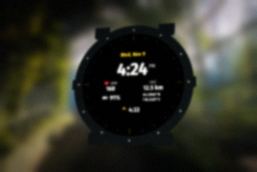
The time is 4:24
